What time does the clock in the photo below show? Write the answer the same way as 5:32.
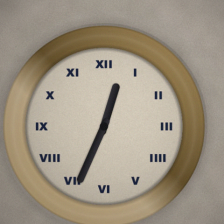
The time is 12:34
